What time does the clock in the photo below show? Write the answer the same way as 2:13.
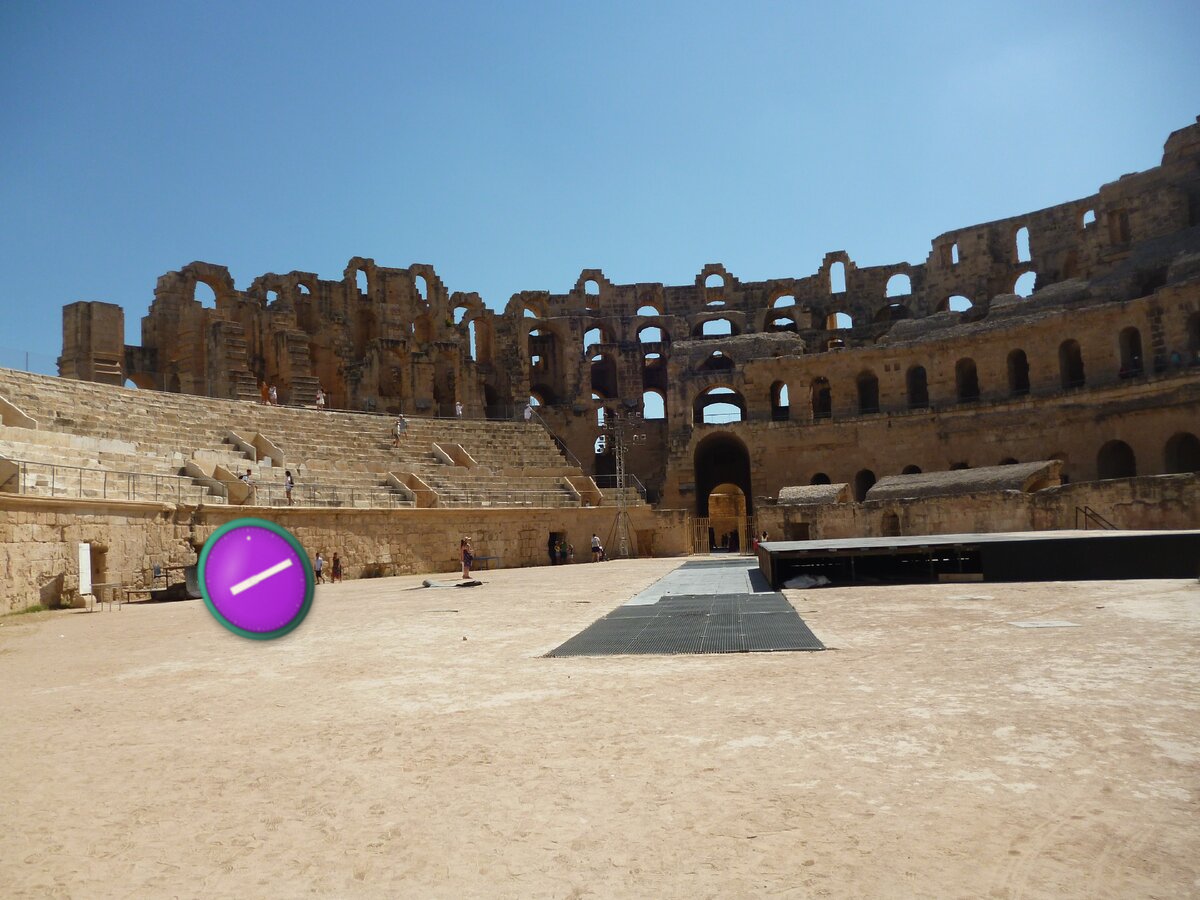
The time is 8:11
